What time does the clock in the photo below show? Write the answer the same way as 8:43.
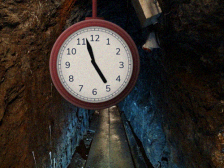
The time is 4:57
